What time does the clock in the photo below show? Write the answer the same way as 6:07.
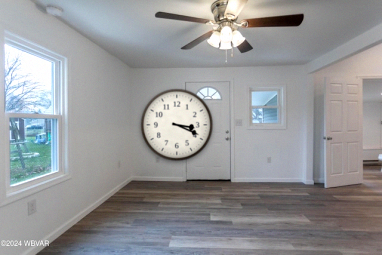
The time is 3:19
